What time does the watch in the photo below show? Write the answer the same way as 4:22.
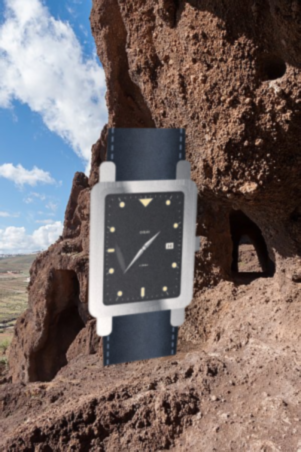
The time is 1:37
